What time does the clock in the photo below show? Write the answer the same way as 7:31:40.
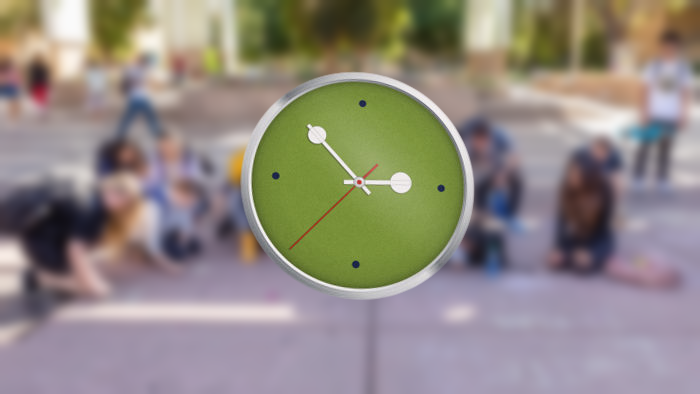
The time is 2:52:37
